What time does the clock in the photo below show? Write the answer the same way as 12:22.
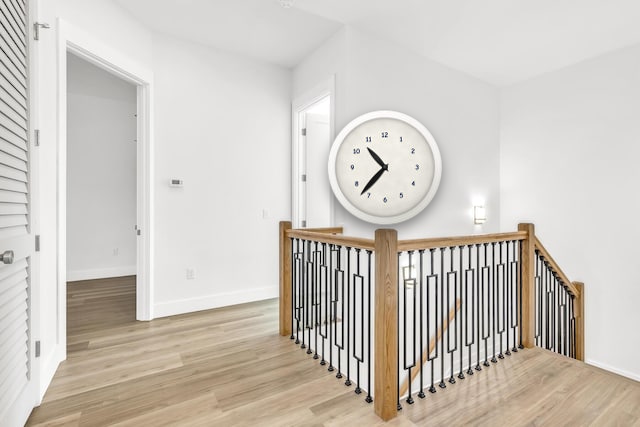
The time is 10:37
